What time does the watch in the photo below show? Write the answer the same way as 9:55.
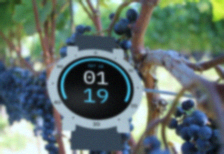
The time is 1:19
